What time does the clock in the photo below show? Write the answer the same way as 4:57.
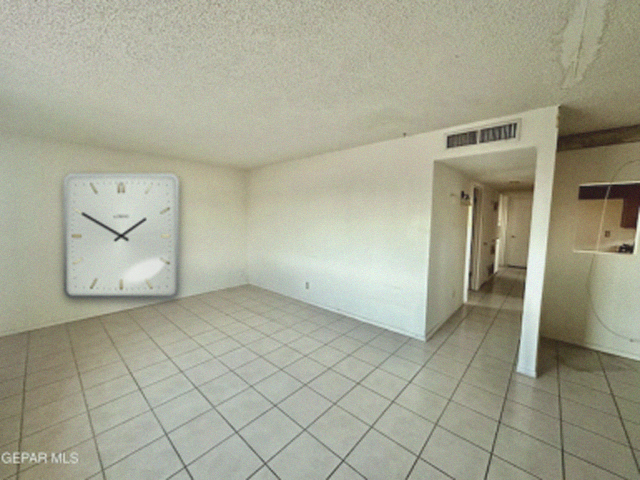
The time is 1:50
